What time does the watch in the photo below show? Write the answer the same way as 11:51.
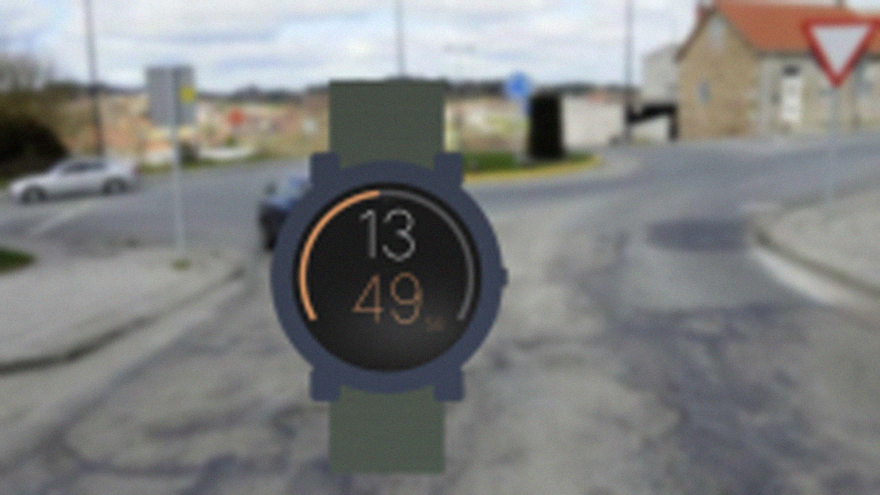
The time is 13:49
